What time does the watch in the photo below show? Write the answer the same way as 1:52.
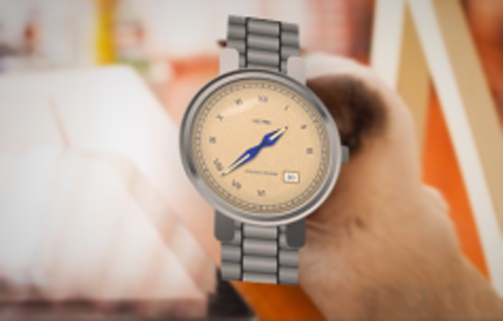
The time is 1:38
